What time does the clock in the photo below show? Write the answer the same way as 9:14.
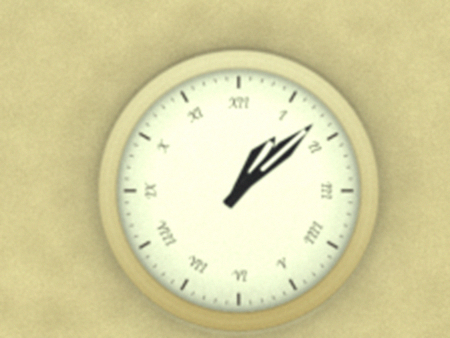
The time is 1:08
